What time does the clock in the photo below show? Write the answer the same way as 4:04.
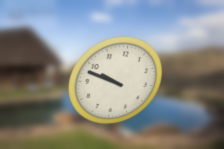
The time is 9:48
